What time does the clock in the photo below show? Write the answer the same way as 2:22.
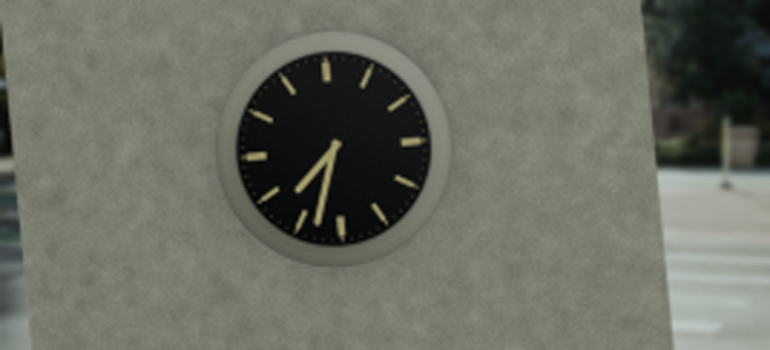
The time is 7:33
